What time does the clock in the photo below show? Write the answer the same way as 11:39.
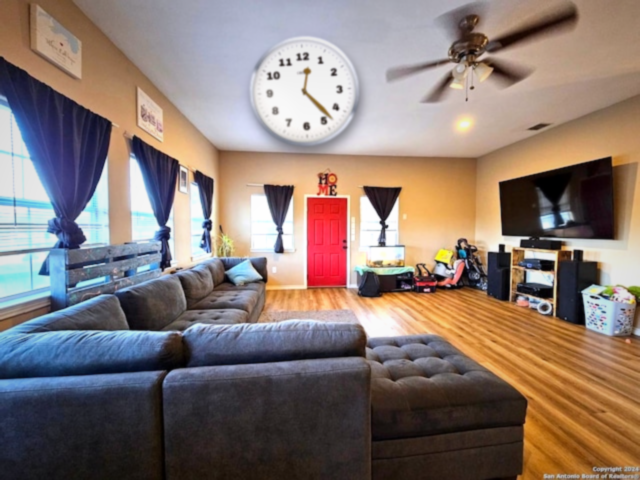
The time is 12:23
